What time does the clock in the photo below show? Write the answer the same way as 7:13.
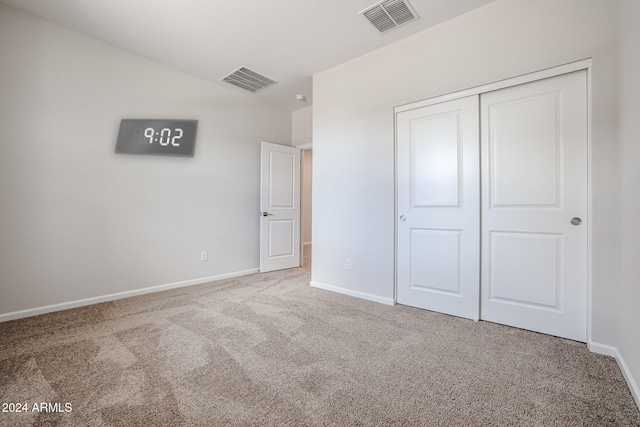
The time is 9:02
